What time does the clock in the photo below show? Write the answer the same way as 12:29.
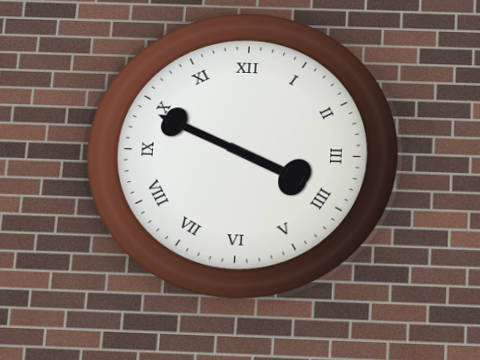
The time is 3:49
